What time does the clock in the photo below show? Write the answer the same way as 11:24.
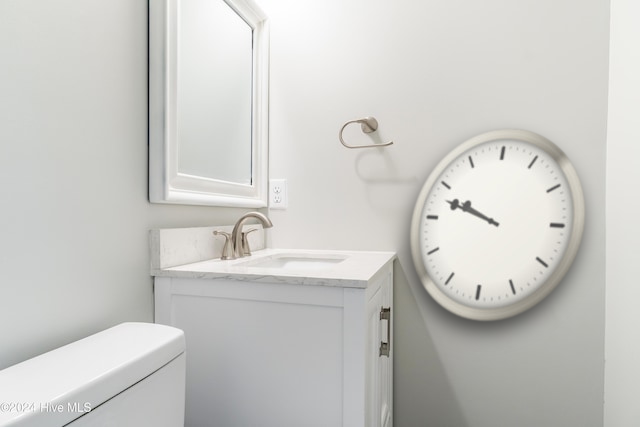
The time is 9:48
